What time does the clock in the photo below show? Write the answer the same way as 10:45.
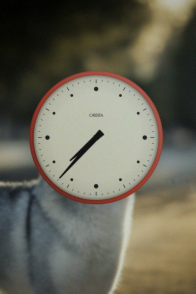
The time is 7:37
